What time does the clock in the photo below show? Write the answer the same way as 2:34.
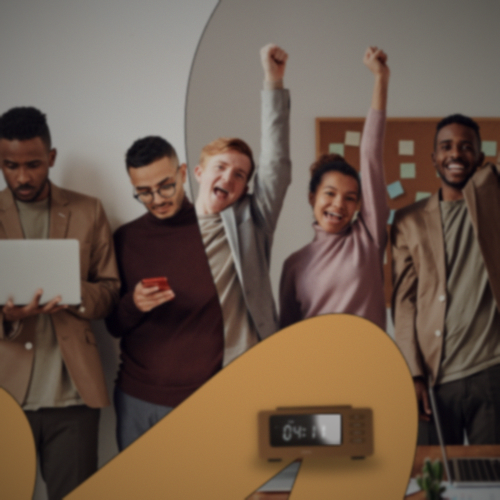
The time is 4:11
